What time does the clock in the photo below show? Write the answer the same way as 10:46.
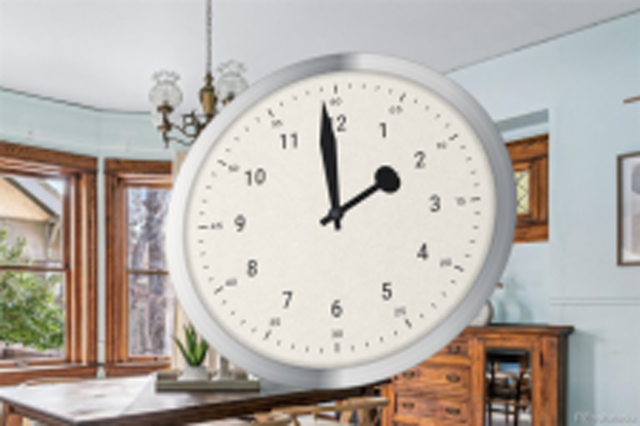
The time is 1:59
